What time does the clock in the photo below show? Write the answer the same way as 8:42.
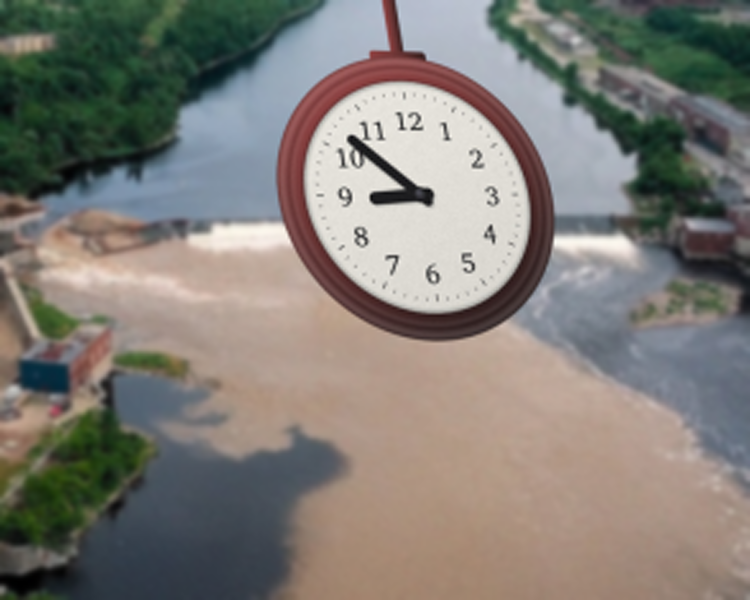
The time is 8:52
